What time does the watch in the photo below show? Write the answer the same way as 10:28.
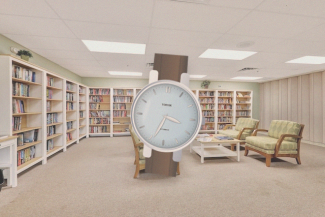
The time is 3:34
